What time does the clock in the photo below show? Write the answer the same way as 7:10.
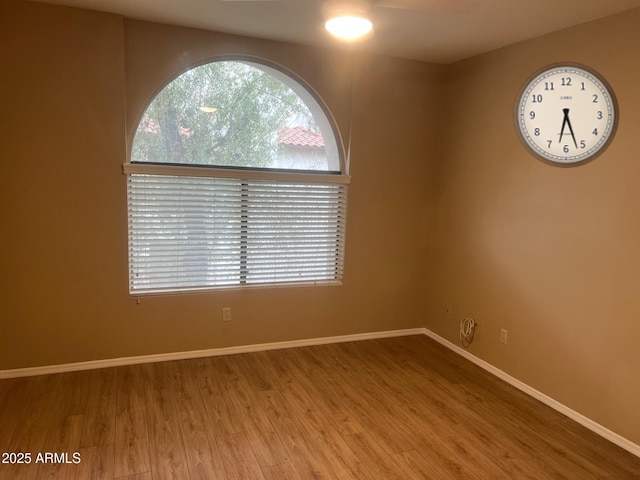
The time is 6:27
